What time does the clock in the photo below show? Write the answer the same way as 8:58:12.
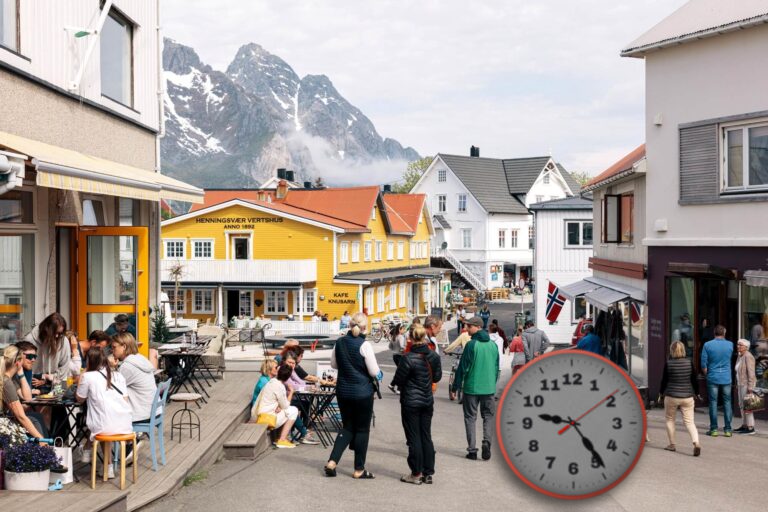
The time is 9:24:09
